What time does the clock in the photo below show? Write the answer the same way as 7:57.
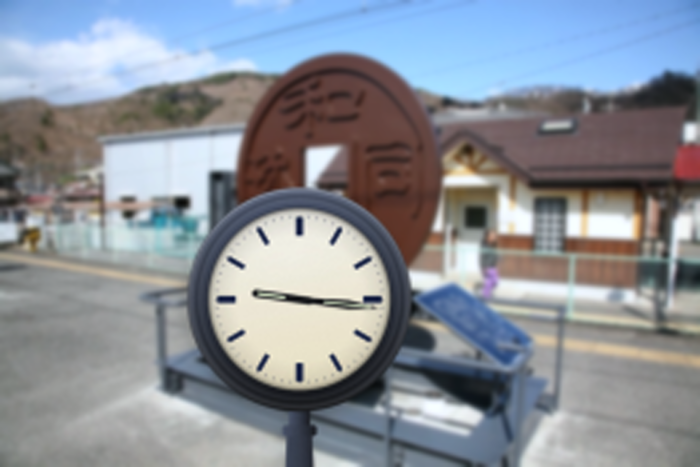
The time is 9:16
